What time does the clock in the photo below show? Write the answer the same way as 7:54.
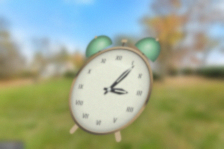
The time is 3:06
